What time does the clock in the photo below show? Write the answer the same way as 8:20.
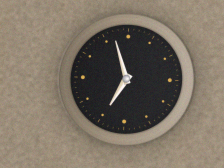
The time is 6:57
